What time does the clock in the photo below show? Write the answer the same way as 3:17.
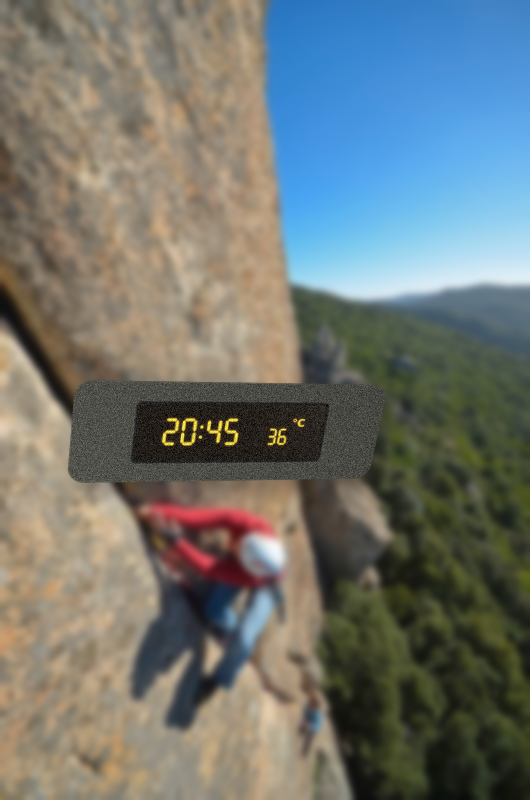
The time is 20:45
